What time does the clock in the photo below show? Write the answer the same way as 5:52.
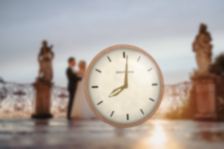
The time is 8:01
